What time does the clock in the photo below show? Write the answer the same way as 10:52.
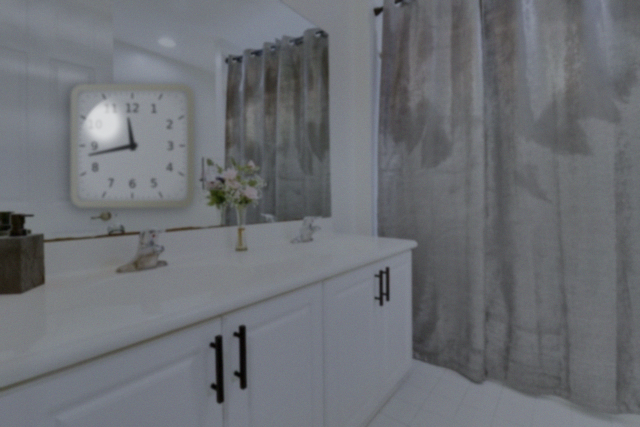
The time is 11:43
